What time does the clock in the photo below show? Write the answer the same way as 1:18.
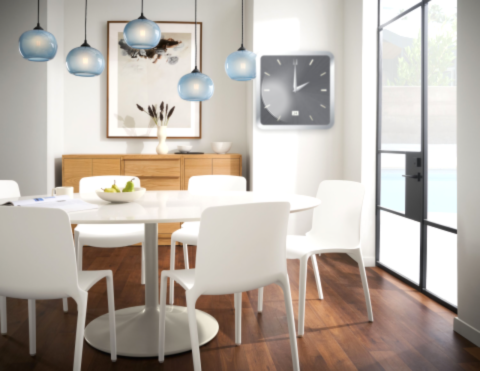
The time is 2:00
